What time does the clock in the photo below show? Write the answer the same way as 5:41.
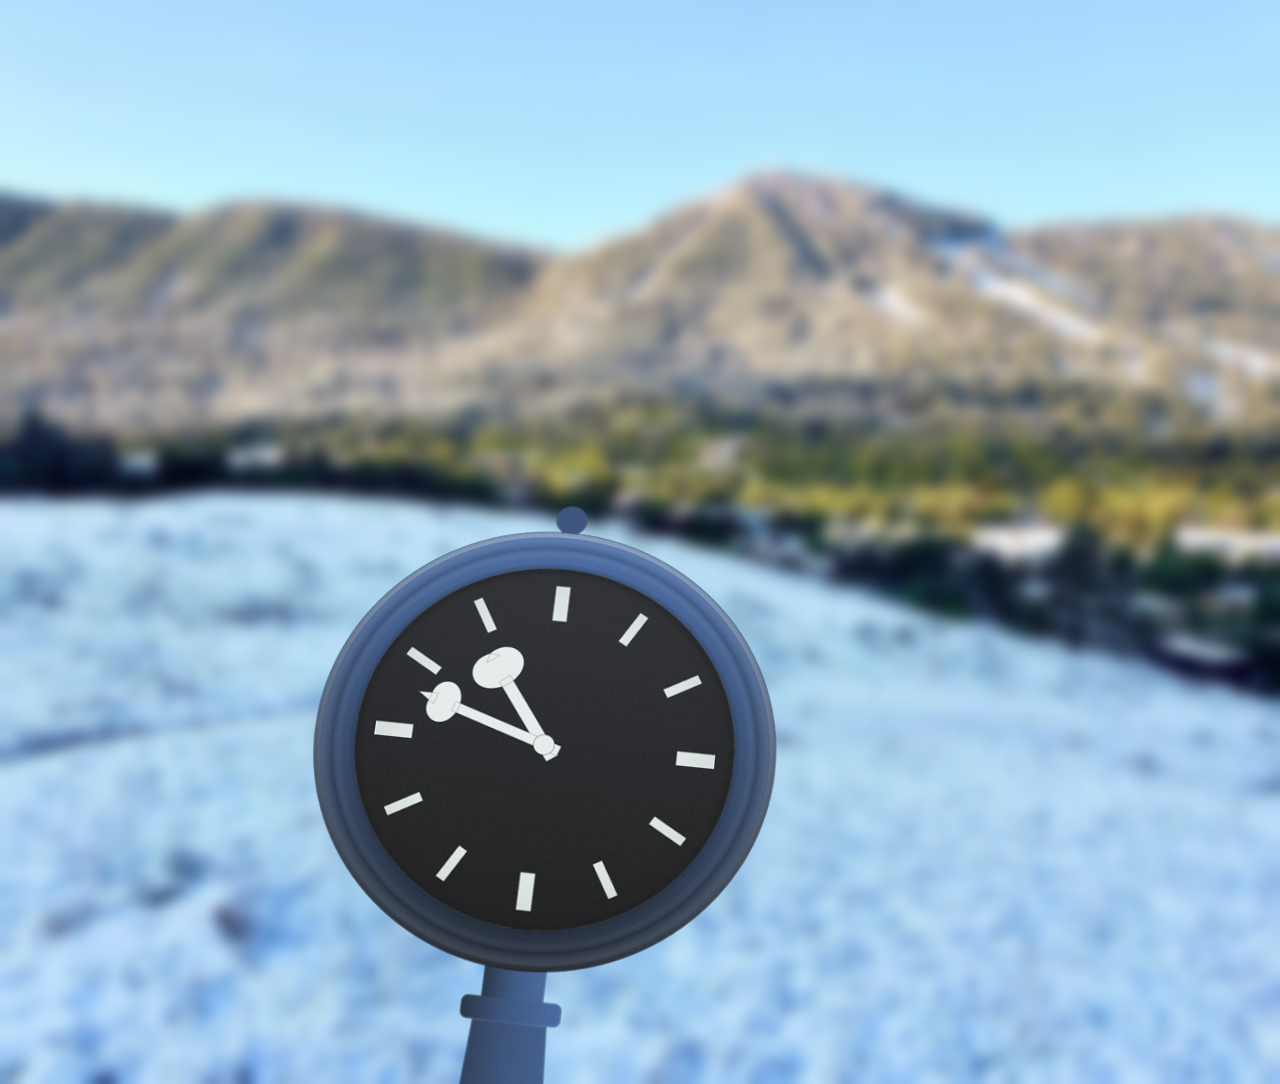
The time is 10:48
